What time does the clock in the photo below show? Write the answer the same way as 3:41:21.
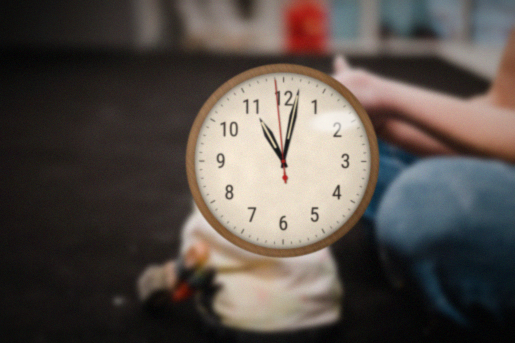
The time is 11:01:59
